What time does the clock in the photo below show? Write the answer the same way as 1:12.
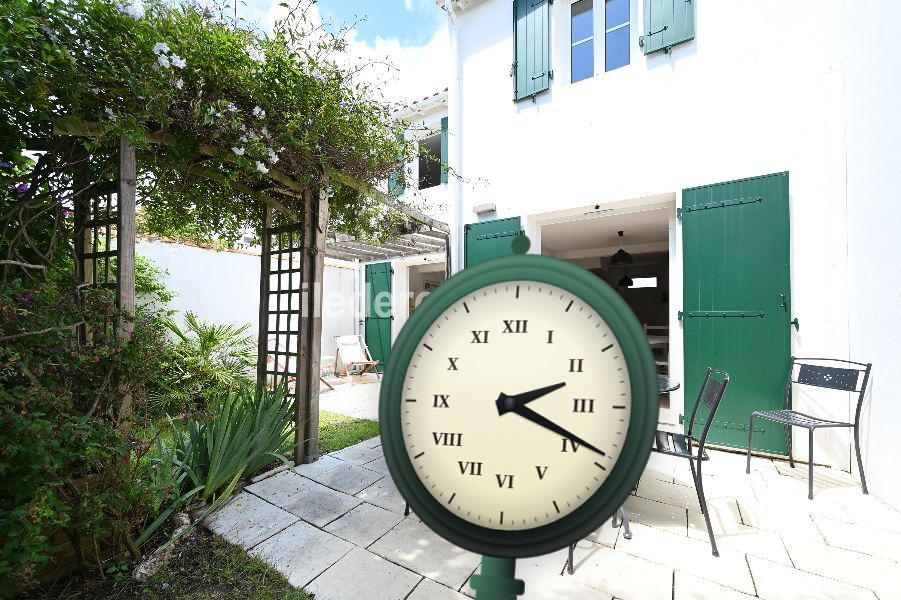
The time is 2:19
